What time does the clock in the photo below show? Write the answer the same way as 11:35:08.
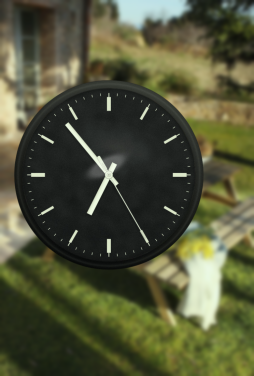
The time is 6:53:25
